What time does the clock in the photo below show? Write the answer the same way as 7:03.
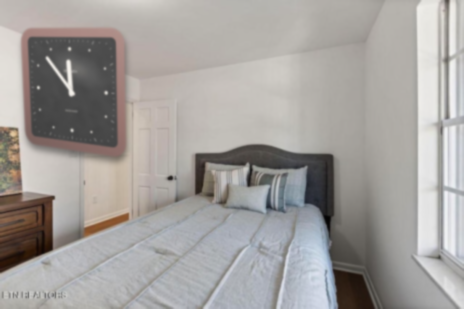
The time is 11:53
